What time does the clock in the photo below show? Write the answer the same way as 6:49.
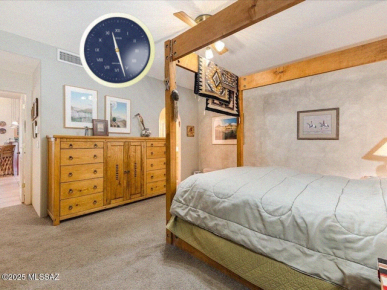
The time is 11:27
